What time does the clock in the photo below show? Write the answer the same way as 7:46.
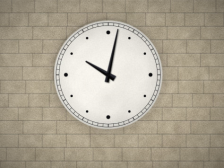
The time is 10:02
